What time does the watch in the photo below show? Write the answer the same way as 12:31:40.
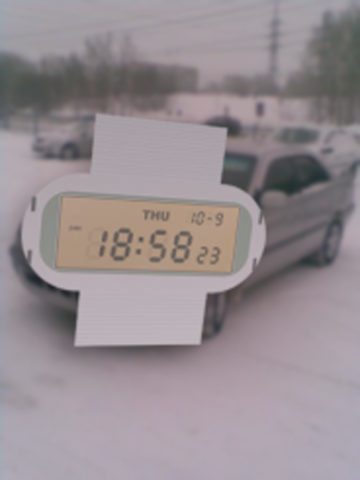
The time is 18:58:23
